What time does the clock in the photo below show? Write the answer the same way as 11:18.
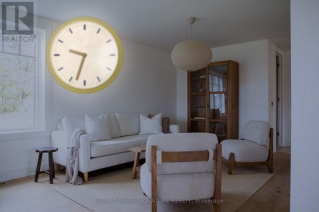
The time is 9:33
